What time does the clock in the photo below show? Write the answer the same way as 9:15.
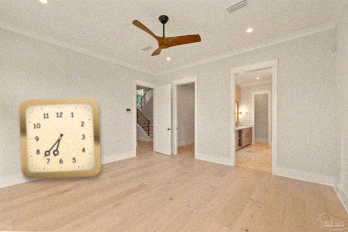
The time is 6:37
